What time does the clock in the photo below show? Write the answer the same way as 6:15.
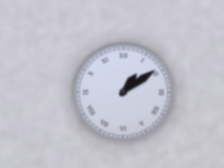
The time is 1:09
